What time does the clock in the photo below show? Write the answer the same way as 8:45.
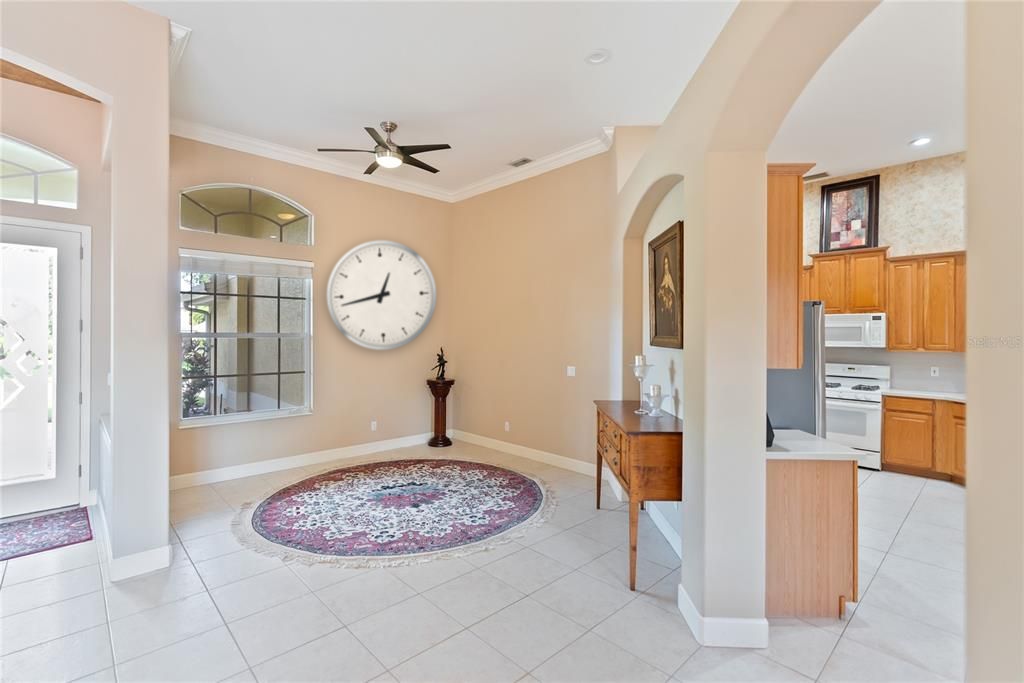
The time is 12:43
